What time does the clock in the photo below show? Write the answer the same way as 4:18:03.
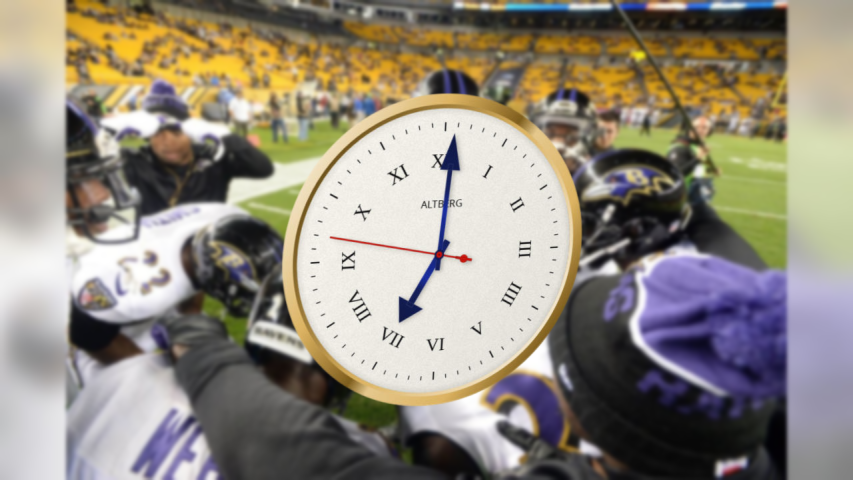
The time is 7:00:47
